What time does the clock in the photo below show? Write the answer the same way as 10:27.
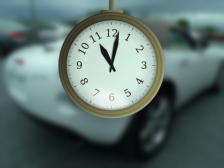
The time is 11:02
